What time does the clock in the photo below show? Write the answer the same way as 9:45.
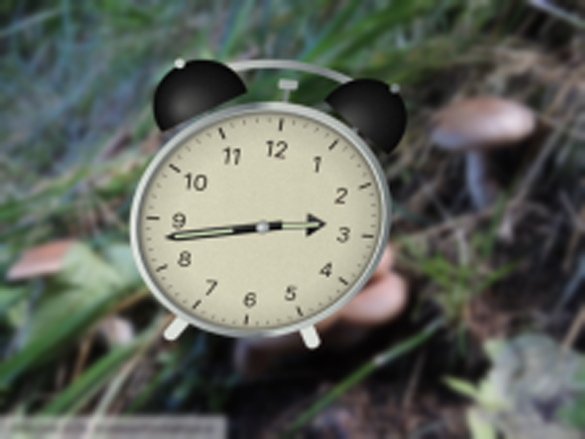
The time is 2:43
